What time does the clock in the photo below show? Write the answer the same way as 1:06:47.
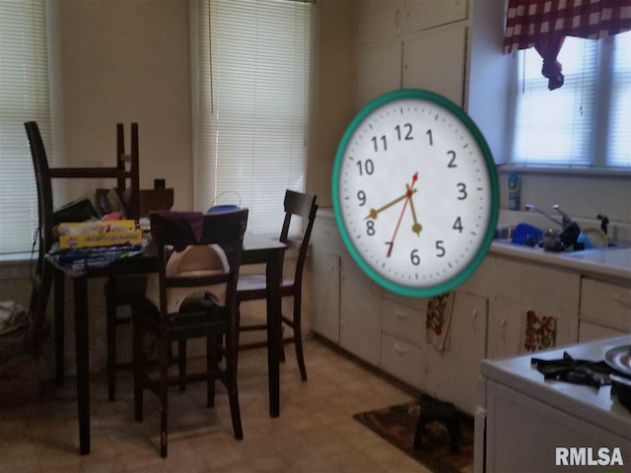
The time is 5:41:35
